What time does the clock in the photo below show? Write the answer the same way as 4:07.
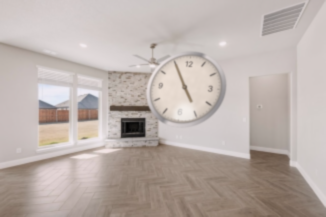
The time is 4:55
